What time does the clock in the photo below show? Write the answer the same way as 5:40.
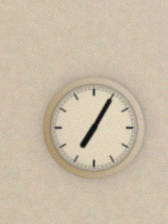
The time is 7:05
